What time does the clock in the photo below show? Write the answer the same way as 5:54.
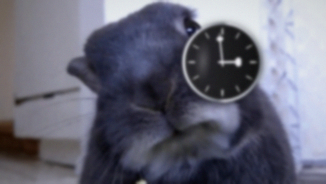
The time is 2:59
